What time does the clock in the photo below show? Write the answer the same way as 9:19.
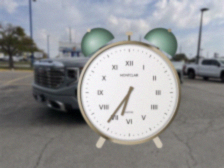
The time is 6:36
